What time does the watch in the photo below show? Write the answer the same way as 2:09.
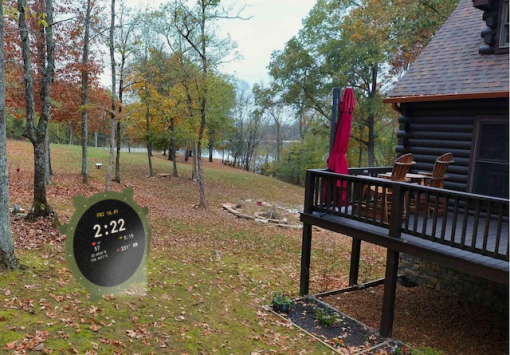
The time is 2:22
